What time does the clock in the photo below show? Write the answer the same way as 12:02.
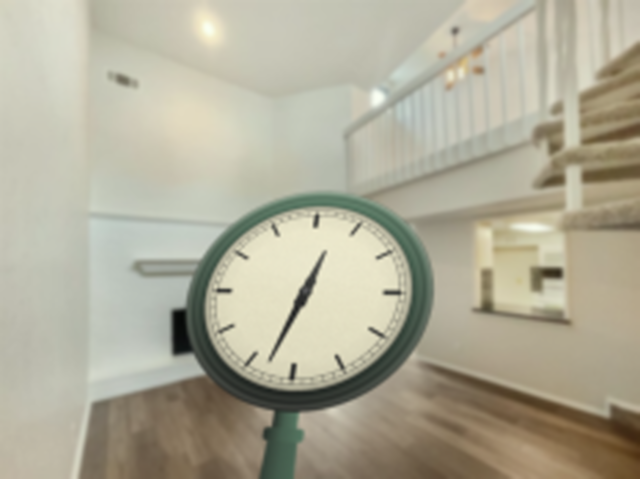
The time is 12:33
